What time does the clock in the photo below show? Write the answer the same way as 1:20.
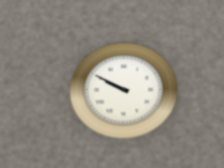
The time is 9:50
